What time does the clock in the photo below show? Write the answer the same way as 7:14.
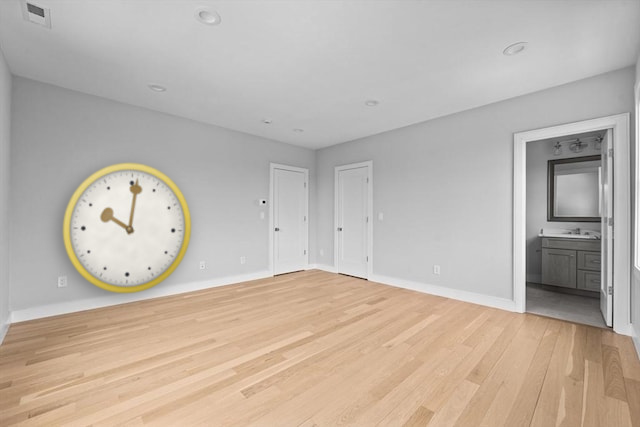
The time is 10:01
